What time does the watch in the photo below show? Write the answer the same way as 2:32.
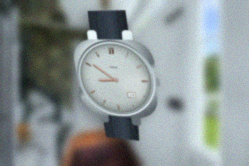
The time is 8:51
